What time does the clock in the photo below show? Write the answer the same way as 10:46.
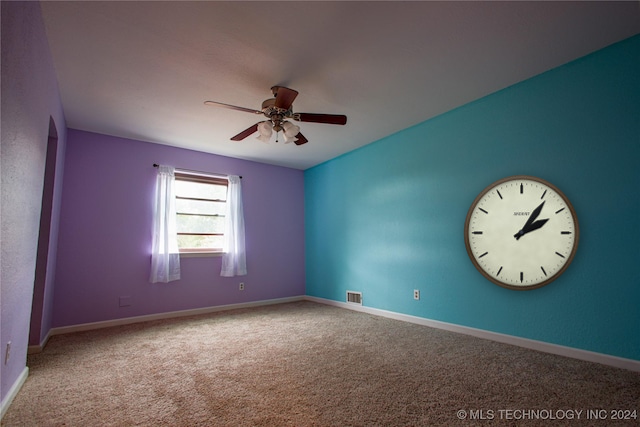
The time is 2:06
